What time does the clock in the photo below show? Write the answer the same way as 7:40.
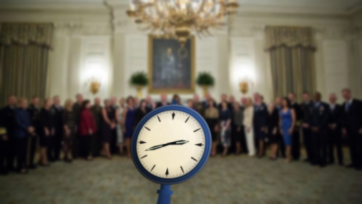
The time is 2:42
